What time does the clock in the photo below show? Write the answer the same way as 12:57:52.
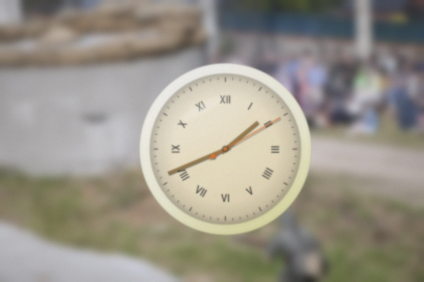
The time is 1:41:10
